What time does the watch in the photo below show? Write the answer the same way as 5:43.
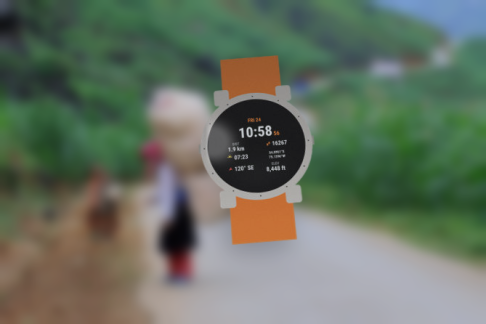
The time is 10:58
